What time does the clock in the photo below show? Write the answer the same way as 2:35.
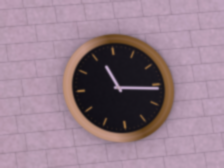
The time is 11:16
